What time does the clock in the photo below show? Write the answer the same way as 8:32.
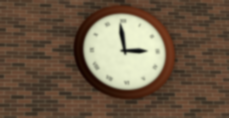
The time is 2:59
